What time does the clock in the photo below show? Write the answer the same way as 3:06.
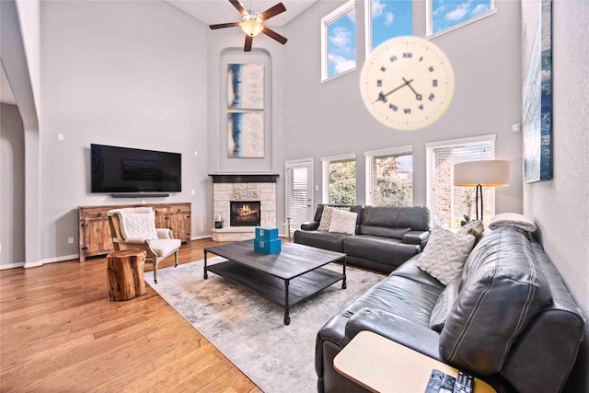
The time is 4:40
